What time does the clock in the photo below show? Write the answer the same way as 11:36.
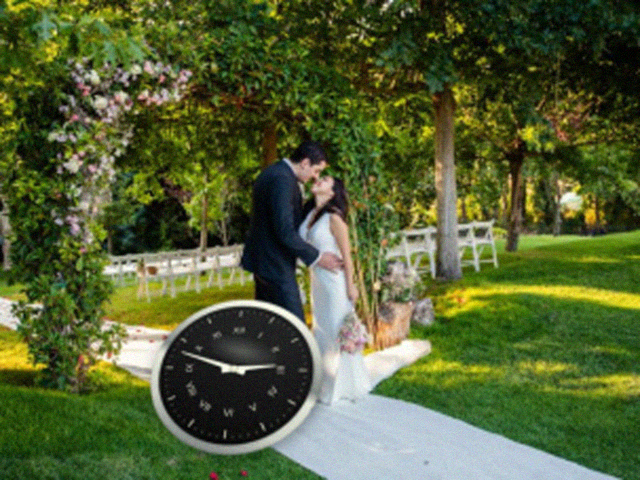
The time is 2:48
